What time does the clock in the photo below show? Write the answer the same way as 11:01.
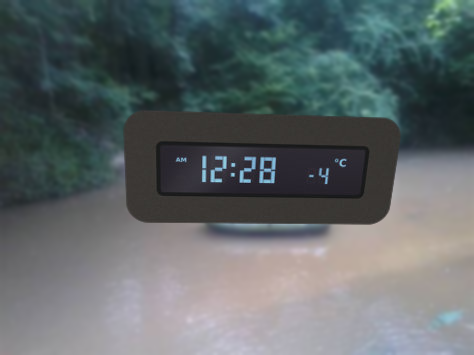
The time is 12:28
